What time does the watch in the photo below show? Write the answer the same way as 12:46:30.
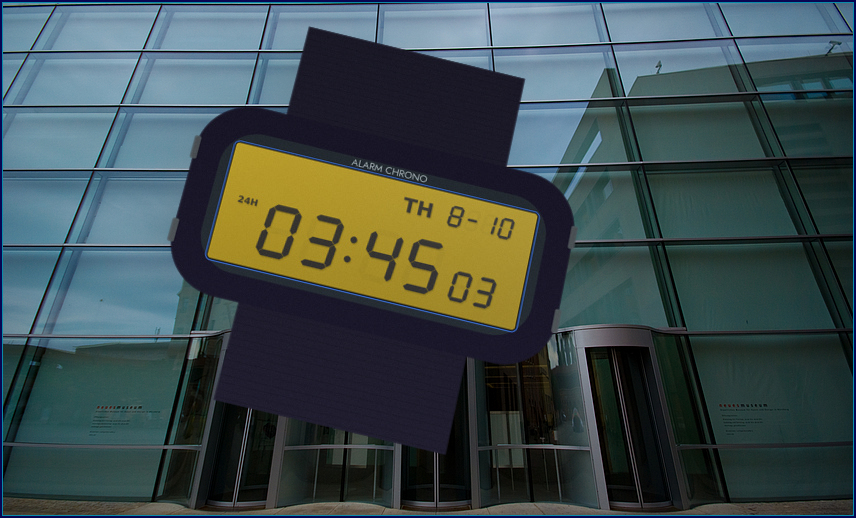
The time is 3:45:03
